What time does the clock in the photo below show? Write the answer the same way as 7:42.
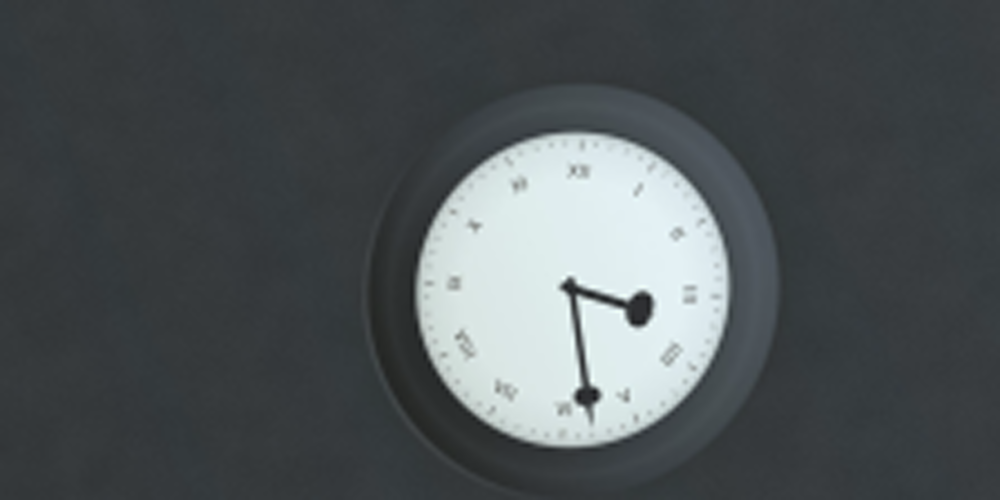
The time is 3:28
